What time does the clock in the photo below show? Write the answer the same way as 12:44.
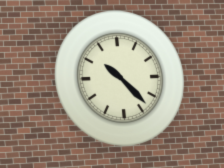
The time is 10:23
